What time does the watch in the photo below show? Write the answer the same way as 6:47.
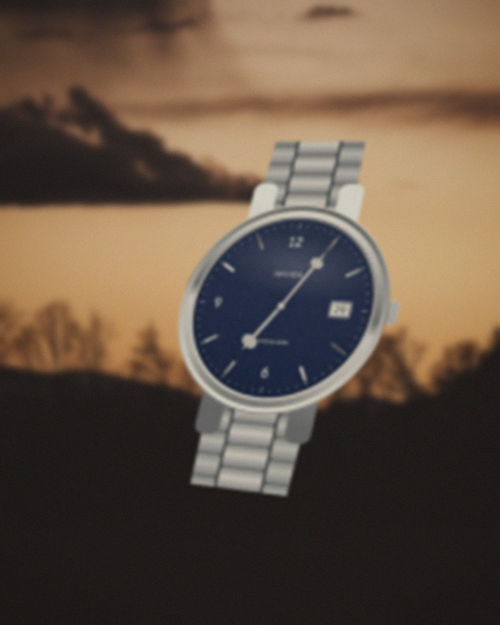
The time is 7:05
